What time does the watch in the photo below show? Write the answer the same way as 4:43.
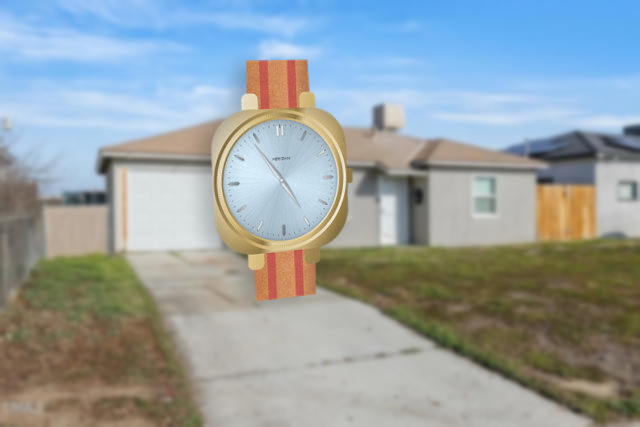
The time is 4:54
